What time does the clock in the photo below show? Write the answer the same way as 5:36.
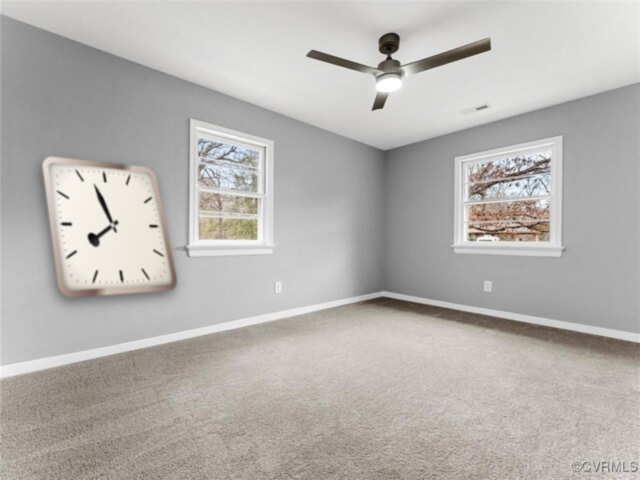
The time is 7:57
